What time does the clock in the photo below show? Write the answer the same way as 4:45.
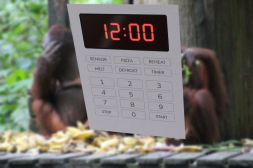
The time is 12:00
